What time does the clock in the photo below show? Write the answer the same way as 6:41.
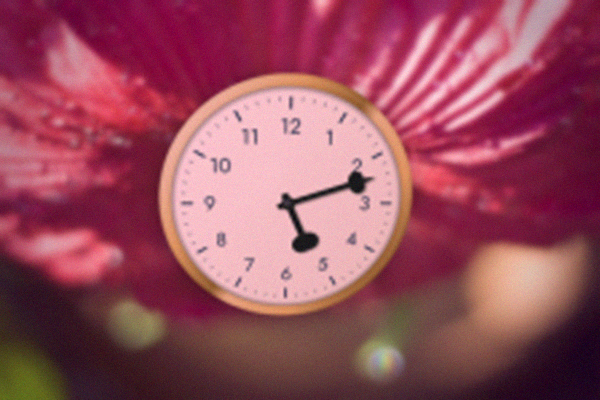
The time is 5:12
